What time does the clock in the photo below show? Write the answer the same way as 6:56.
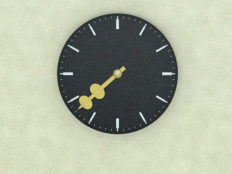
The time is 7:38
